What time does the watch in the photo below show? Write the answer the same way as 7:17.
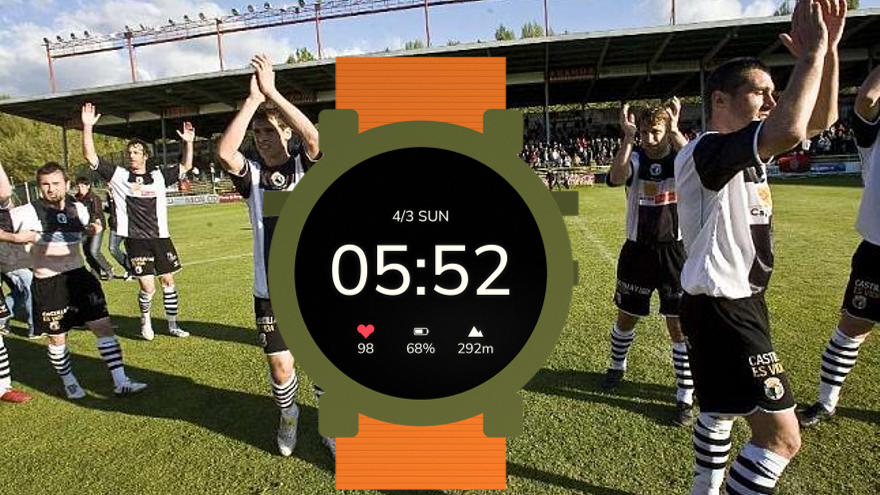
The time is 5:52
